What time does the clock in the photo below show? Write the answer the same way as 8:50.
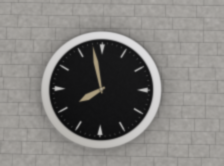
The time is 7:58
